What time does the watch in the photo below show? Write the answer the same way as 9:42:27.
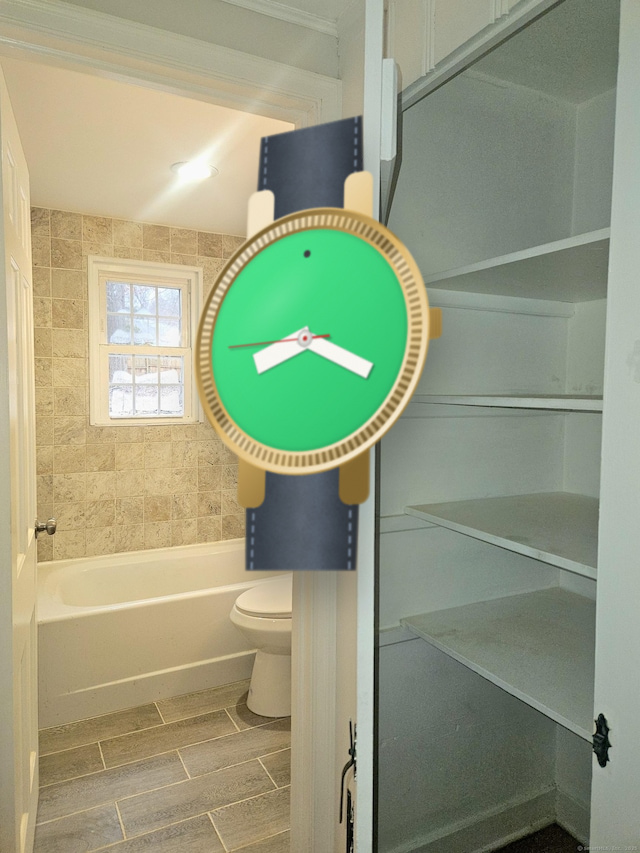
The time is 8:19:45
